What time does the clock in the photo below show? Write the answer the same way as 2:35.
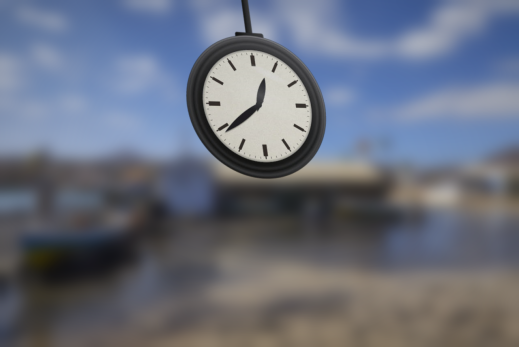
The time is 12:39
